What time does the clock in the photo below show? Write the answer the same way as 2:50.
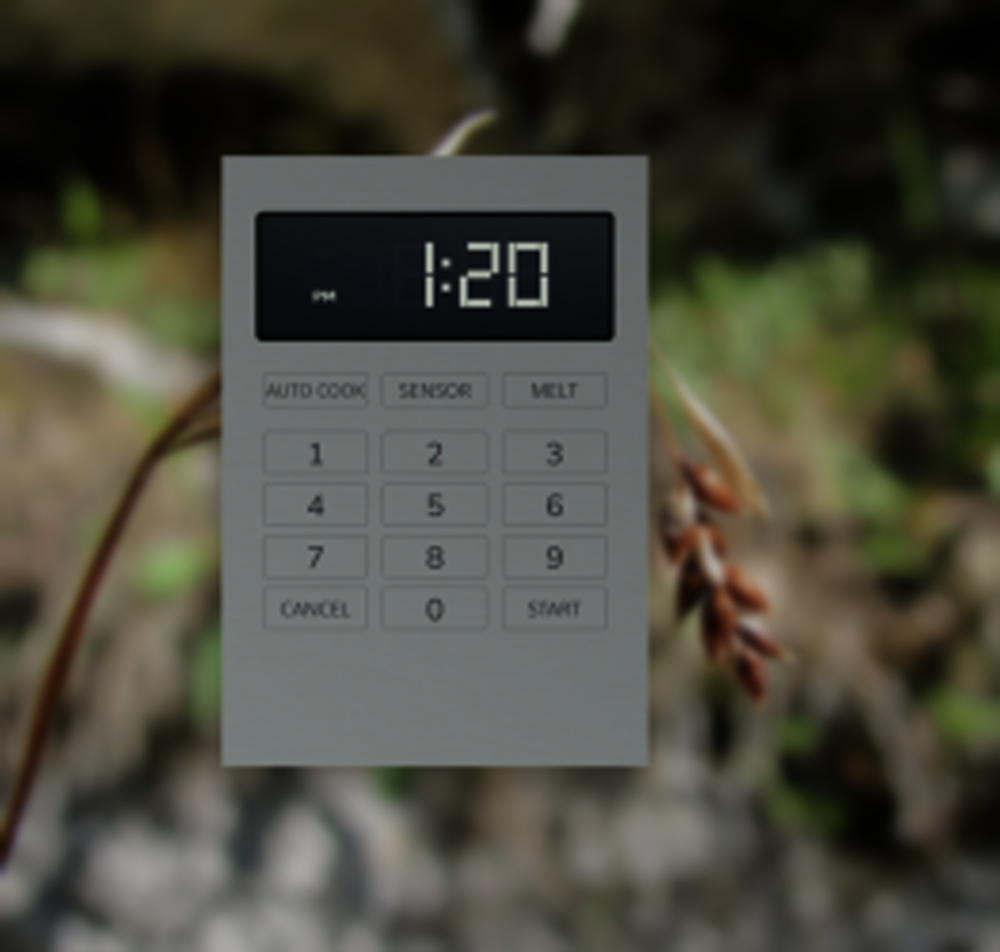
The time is 1:20
